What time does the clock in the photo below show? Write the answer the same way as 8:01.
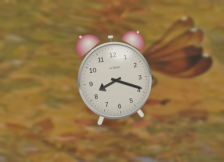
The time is 8:19
